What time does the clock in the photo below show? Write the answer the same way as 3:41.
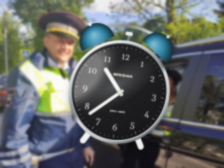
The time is 10:38
